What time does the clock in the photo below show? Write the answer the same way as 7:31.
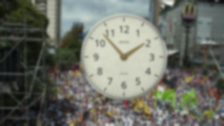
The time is 1:53
